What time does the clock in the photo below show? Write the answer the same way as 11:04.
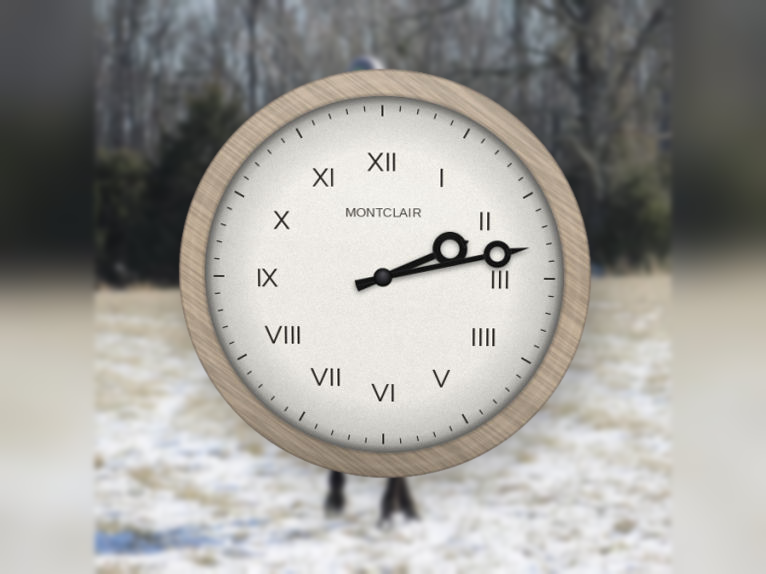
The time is 2:13
